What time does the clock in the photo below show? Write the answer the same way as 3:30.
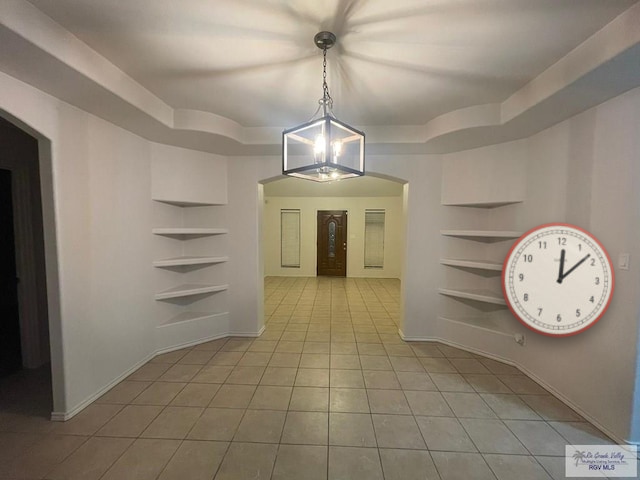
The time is 12:08
